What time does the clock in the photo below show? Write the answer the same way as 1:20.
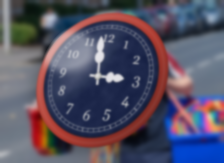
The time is 2:58
